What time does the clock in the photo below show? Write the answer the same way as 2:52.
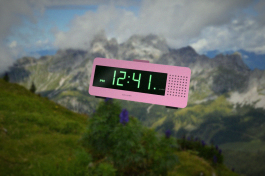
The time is 12:41
